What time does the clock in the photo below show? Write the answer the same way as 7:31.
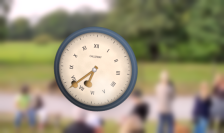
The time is 6:38
